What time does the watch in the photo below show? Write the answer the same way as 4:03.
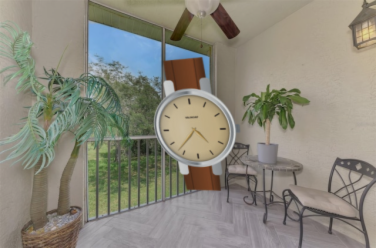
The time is 4:37
